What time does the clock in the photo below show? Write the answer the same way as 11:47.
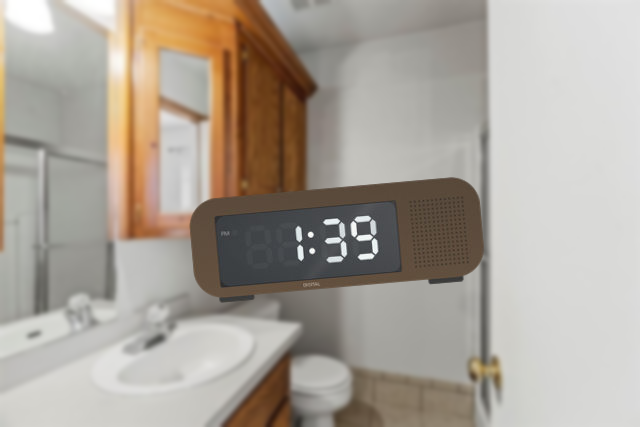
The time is 1:39
